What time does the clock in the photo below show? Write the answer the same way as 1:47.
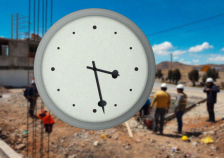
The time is 3:28
